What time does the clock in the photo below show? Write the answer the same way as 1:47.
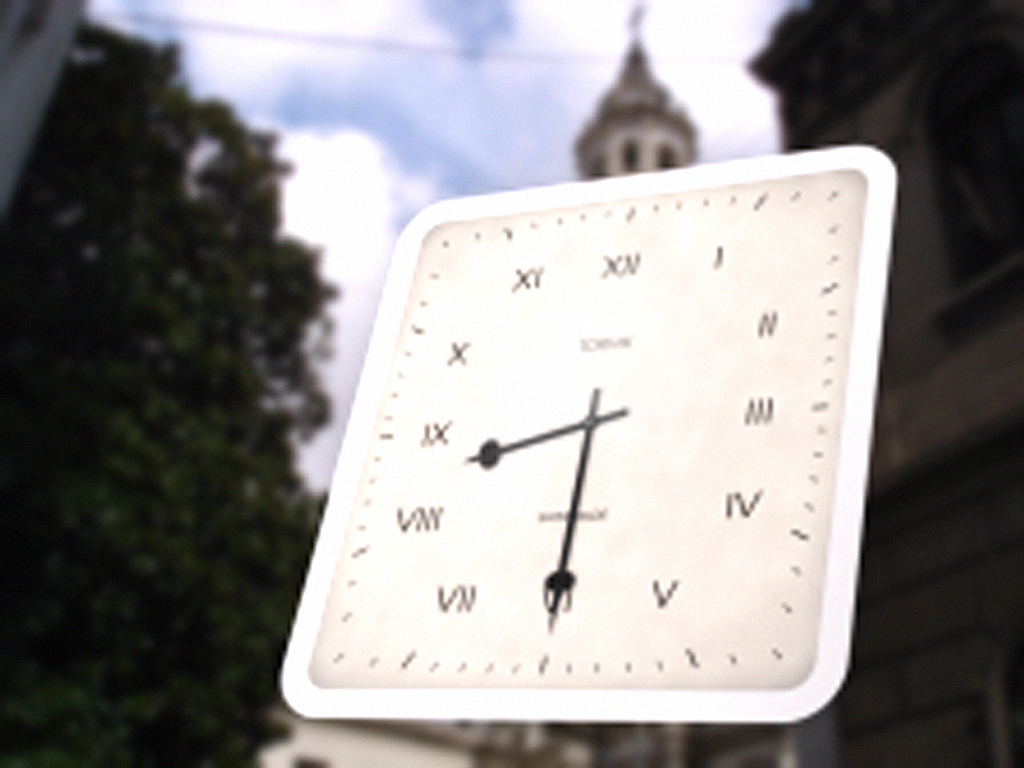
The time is 8:30
